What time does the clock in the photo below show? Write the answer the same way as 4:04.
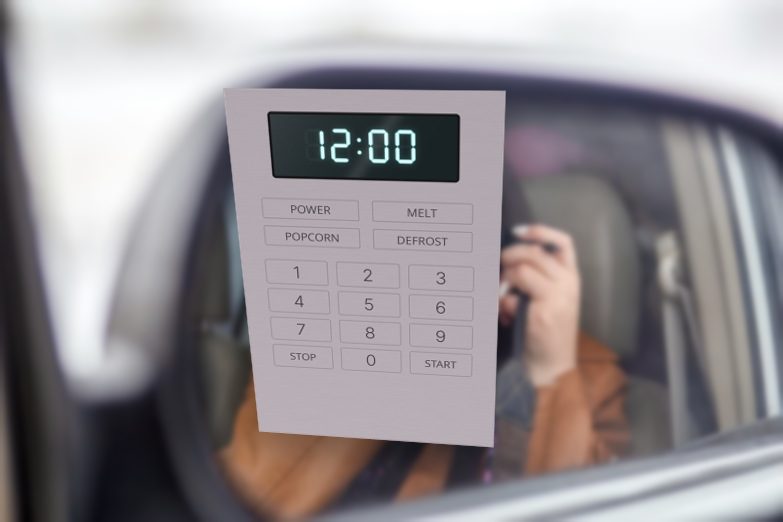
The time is 12:00
